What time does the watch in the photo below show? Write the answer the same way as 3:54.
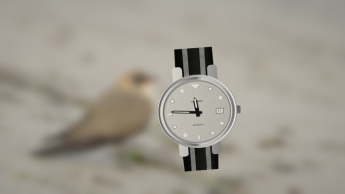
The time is 11:46
